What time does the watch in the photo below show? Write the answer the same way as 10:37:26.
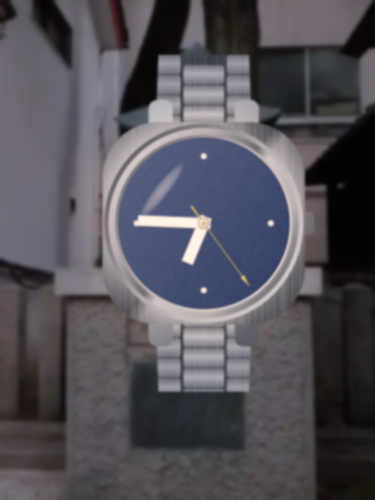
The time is 6:45:24
